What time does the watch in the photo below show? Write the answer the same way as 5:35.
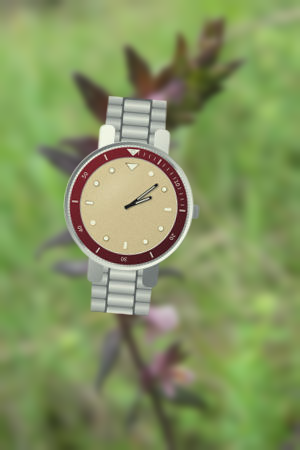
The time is 2:08
